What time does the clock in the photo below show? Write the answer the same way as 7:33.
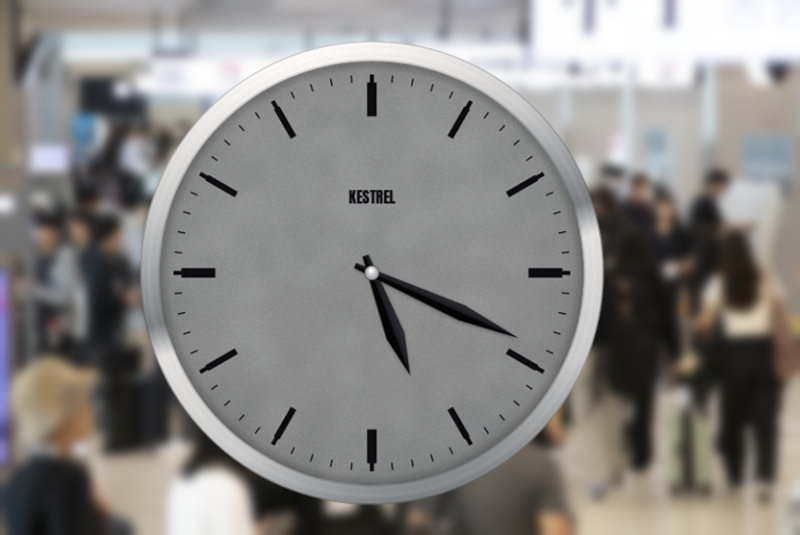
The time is 5:19
